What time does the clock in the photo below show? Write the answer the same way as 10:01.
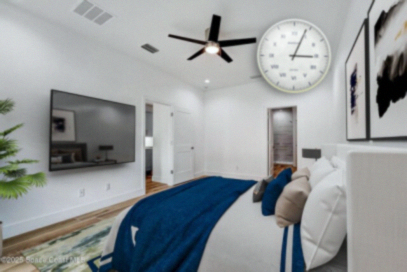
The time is 3:04
